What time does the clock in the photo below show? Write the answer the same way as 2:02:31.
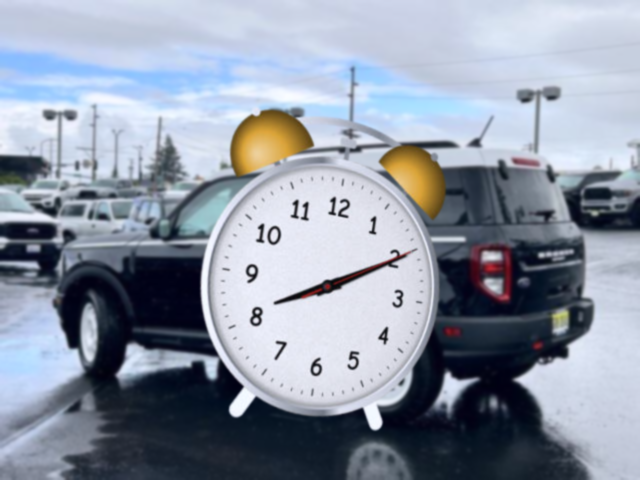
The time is 8:10:10
